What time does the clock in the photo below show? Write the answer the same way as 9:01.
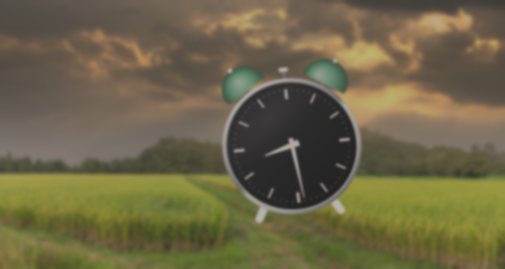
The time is 8:29
